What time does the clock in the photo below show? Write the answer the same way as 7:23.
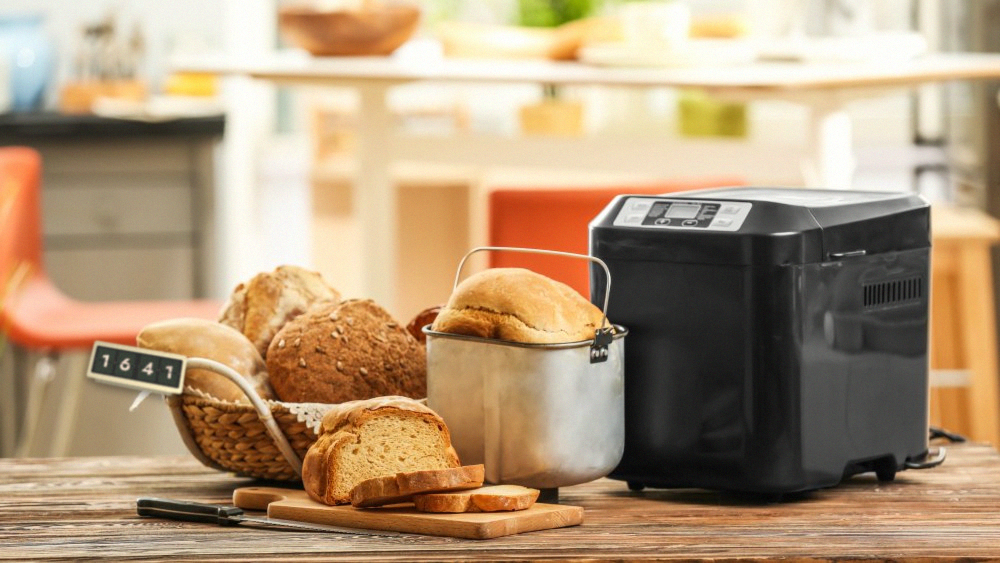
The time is 16:41
